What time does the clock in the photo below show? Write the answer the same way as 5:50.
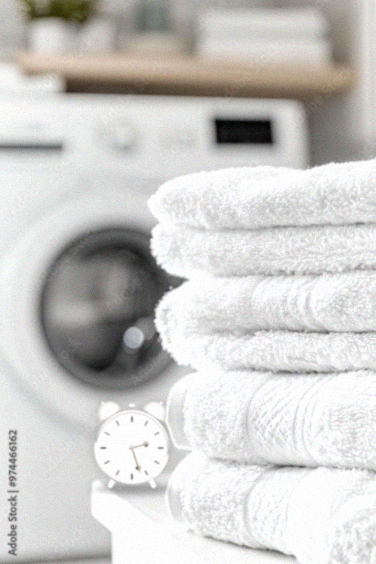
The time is 2:27
